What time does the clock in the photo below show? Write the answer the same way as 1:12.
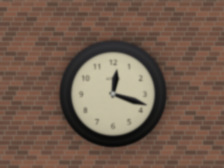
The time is 12:18
